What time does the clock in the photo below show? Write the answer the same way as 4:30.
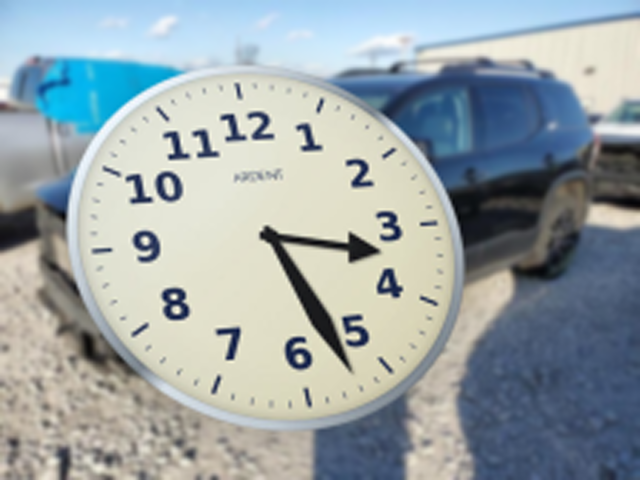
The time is 3:27
